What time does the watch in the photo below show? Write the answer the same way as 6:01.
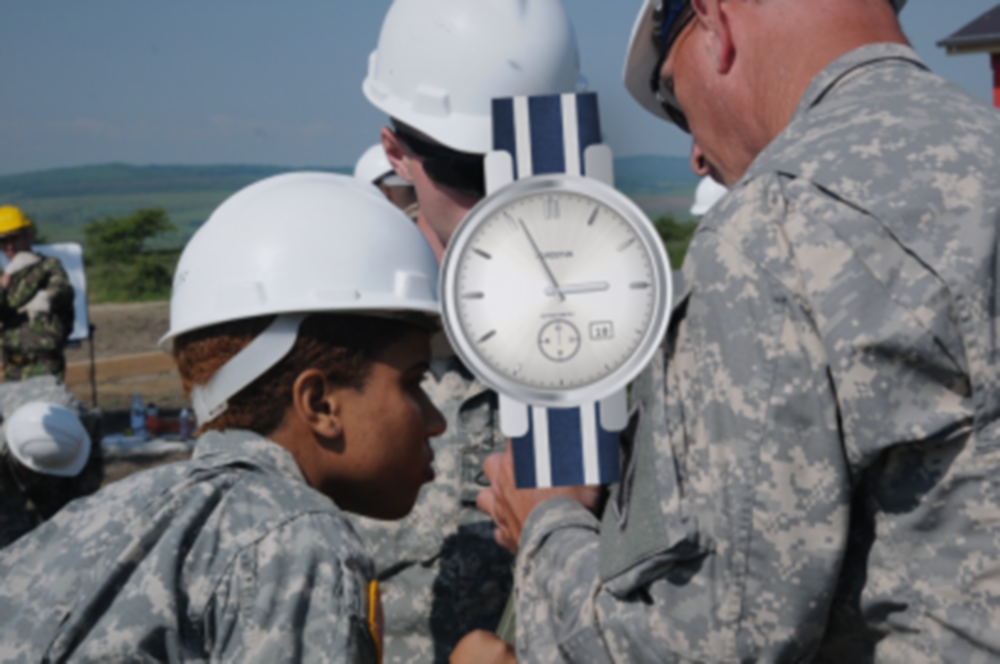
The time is 2:56
